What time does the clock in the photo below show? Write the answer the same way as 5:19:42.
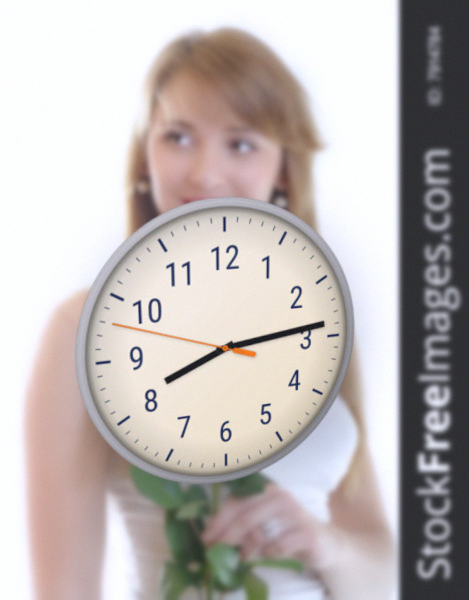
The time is 8:13:48
